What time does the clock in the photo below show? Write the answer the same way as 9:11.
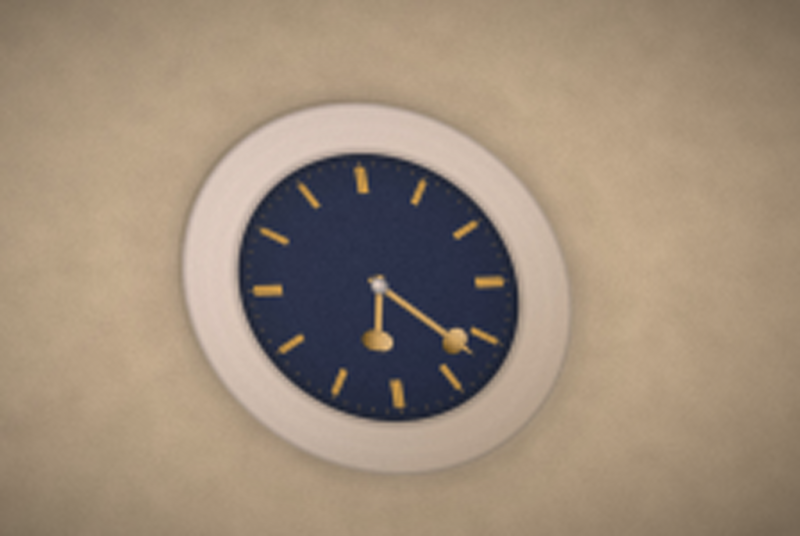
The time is 6:22
